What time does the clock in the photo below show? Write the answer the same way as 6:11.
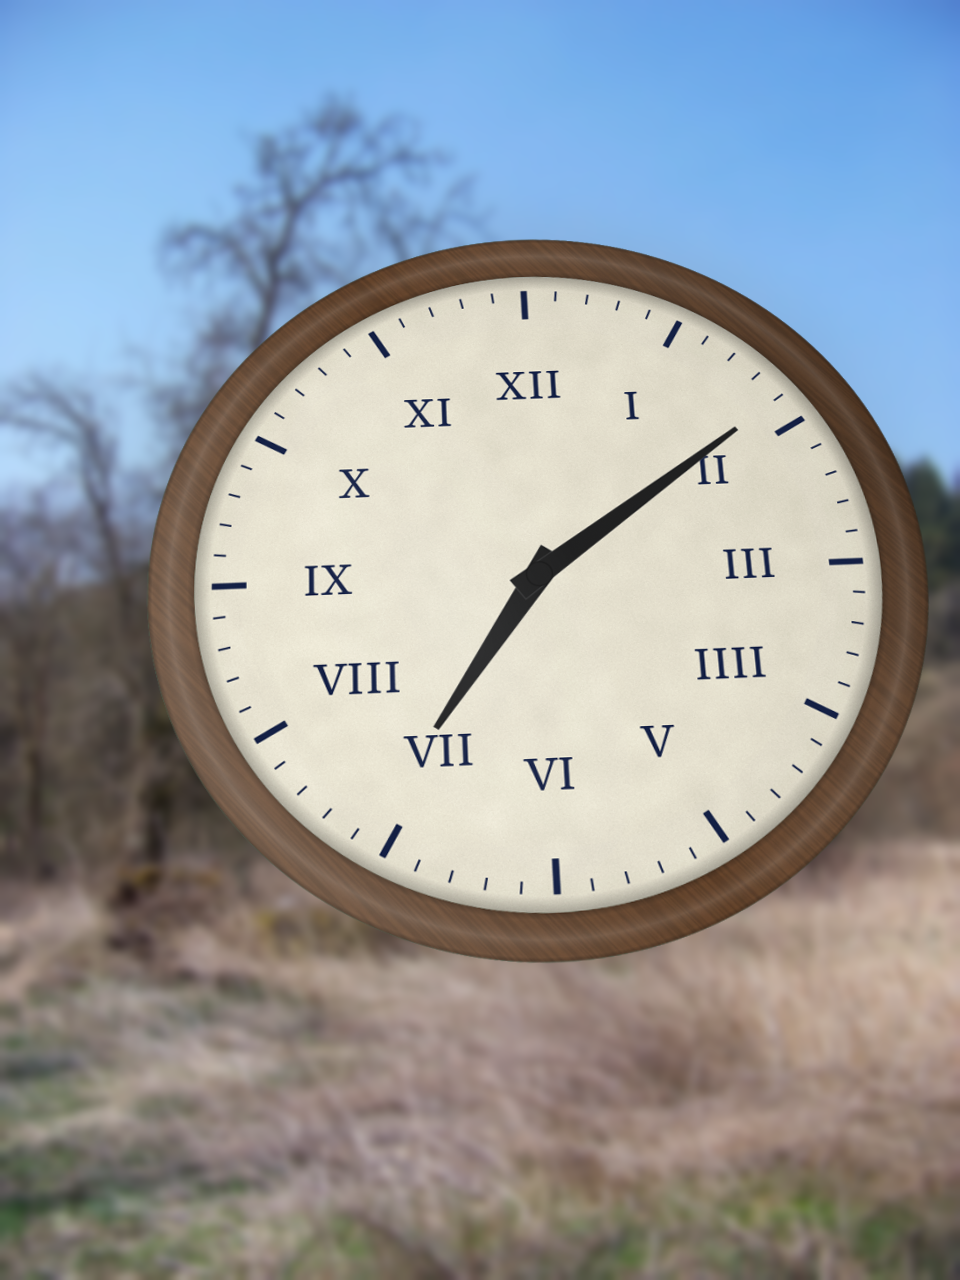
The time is 7:09
